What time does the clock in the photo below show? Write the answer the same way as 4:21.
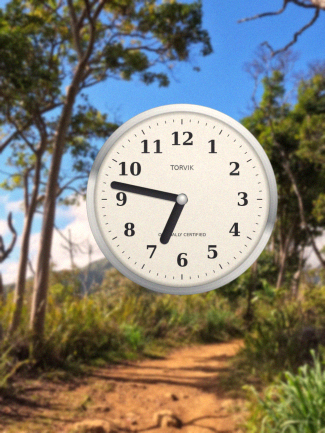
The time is 6:47
